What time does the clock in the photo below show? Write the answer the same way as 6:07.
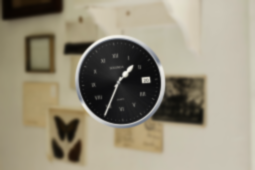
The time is 1:35
